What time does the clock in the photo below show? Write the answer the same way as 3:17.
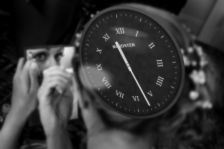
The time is 11:27
